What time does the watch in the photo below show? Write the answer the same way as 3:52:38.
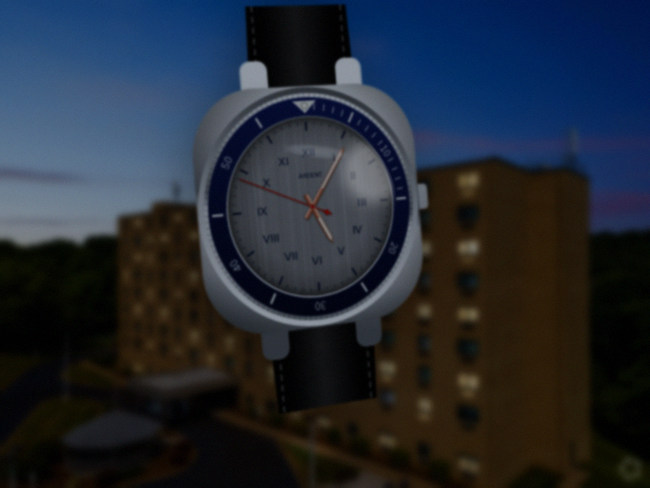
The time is 5:05:49
